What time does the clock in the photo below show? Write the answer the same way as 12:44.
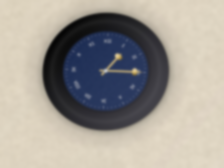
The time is 1:15
